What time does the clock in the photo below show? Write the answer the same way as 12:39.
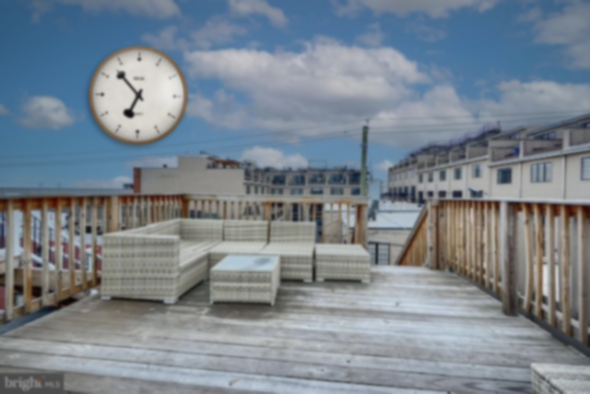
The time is 6:53
